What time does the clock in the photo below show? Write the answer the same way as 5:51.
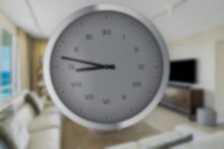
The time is 8:47
